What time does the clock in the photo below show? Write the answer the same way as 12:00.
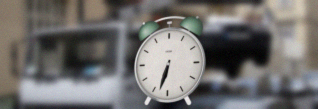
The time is 6:33
